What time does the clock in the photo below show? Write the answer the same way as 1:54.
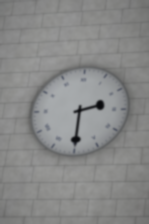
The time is 2:30
